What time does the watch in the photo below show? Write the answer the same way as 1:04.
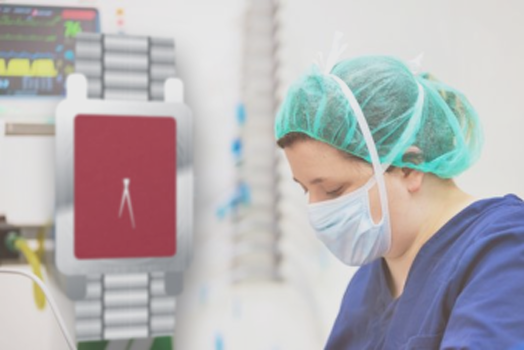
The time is 6:28
